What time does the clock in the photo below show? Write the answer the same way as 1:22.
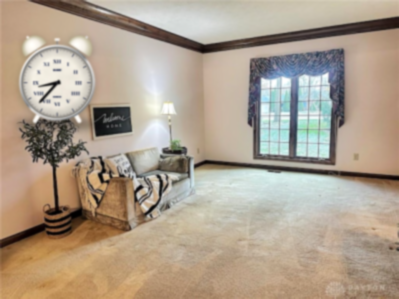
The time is 8:37
